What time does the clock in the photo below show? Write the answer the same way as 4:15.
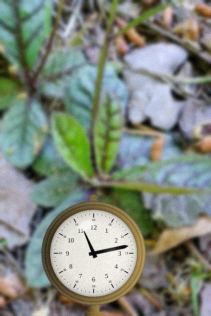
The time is 11:13
